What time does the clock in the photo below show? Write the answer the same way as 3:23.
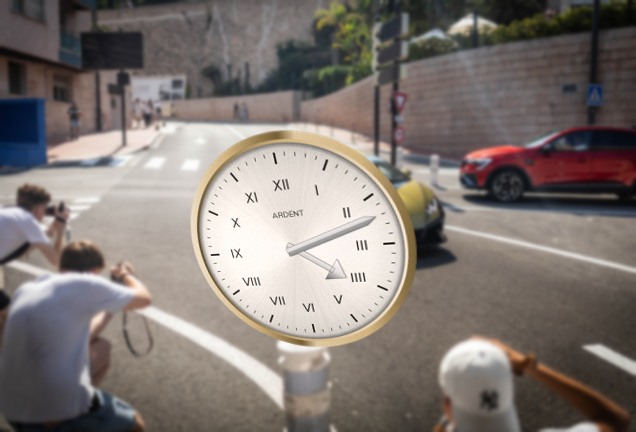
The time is 4:12
